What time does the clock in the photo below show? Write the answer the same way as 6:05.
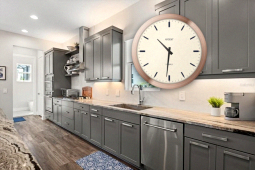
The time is 10:31
